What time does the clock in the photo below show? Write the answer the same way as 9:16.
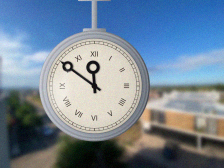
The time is 11:51
